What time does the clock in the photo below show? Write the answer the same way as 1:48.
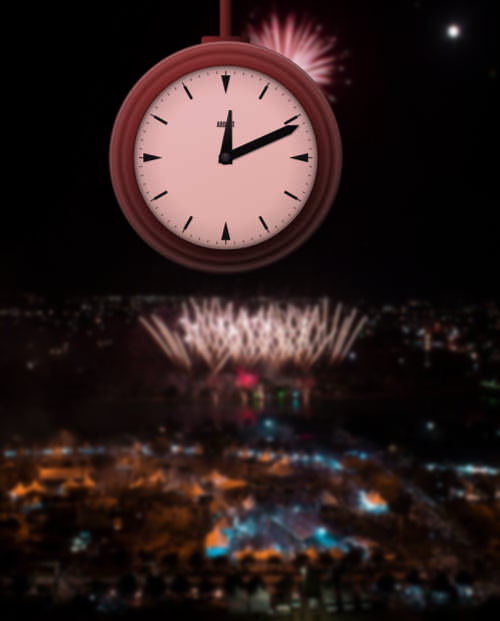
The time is 12:11
